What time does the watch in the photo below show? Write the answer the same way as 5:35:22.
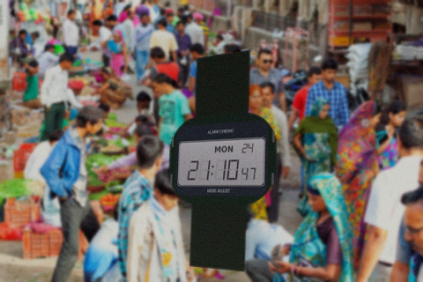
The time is 21:10:47
